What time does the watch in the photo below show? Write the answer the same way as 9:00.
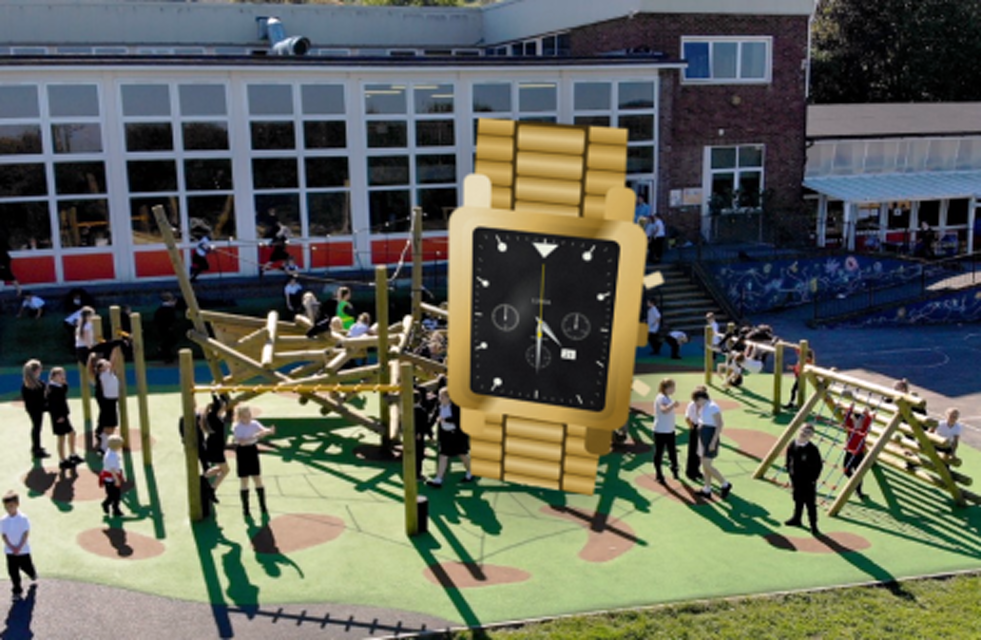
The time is 4:30
